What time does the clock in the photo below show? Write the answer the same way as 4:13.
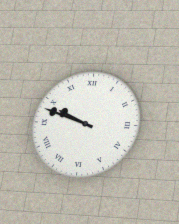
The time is 9:48
